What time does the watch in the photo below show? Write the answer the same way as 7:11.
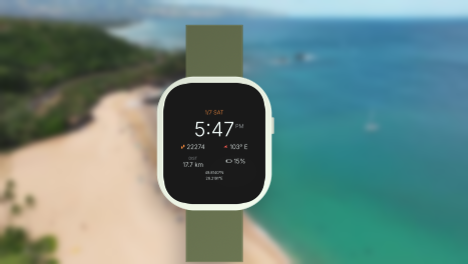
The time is 5:47
